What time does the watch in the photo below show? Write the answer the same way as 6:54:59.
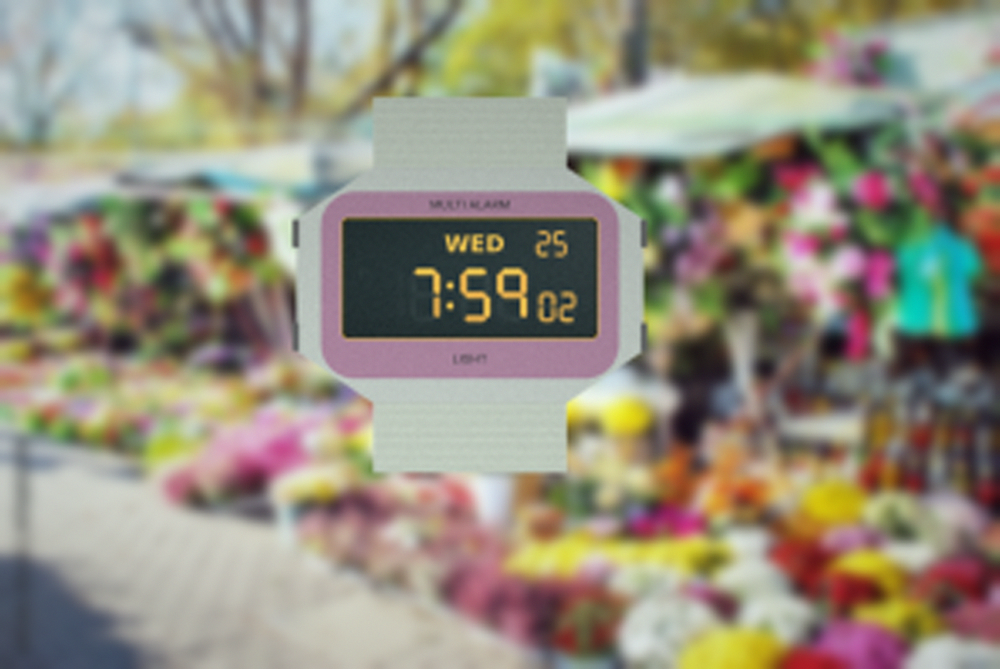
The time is 7:59:02
